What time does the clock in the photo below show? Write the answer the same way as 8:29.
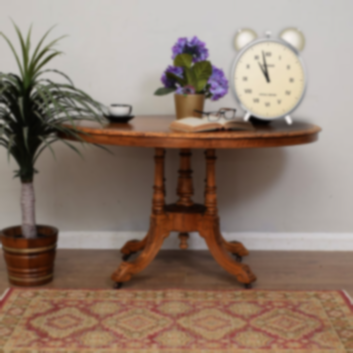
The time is 10:58
